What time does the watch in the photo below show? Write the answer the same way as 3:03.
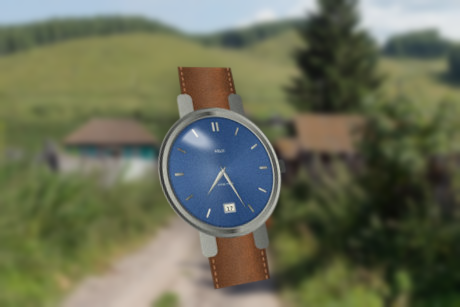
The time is 7:26
